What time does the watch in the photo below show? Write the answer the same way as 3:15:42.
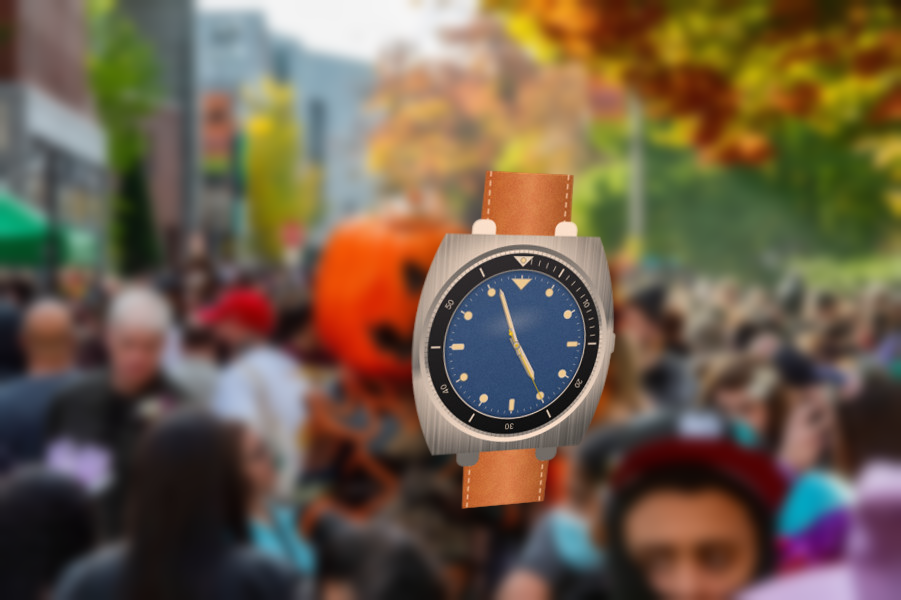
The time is 4:56:25
